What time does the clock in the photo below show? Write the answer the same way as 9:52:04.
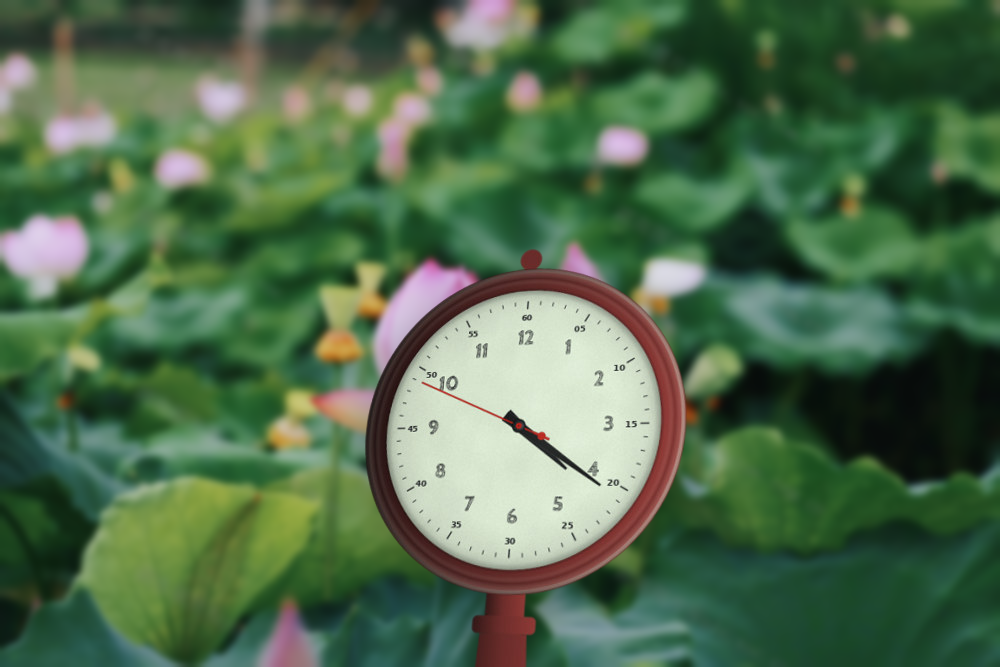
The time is 4:20:49
